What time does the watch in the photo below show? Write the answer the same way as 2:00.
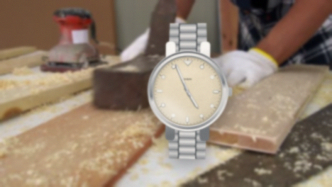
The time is 4:56
